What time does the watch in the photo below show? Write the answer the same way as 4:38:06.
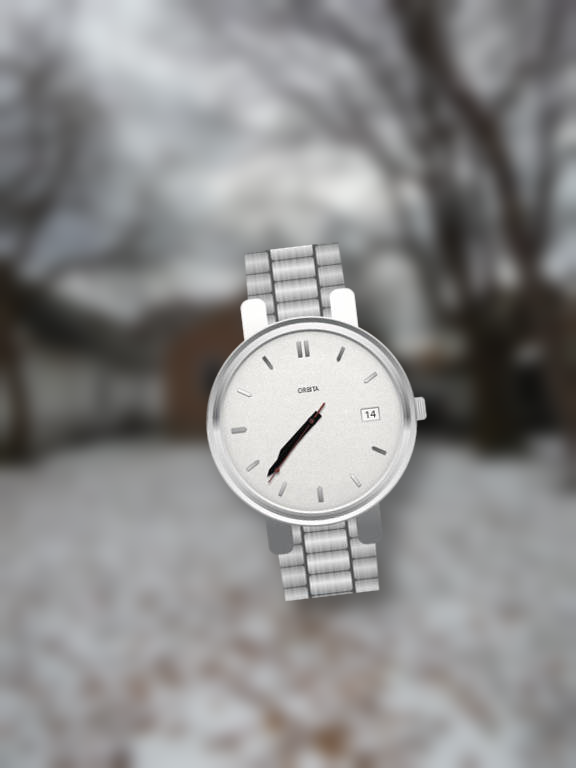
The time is 7:37:37
